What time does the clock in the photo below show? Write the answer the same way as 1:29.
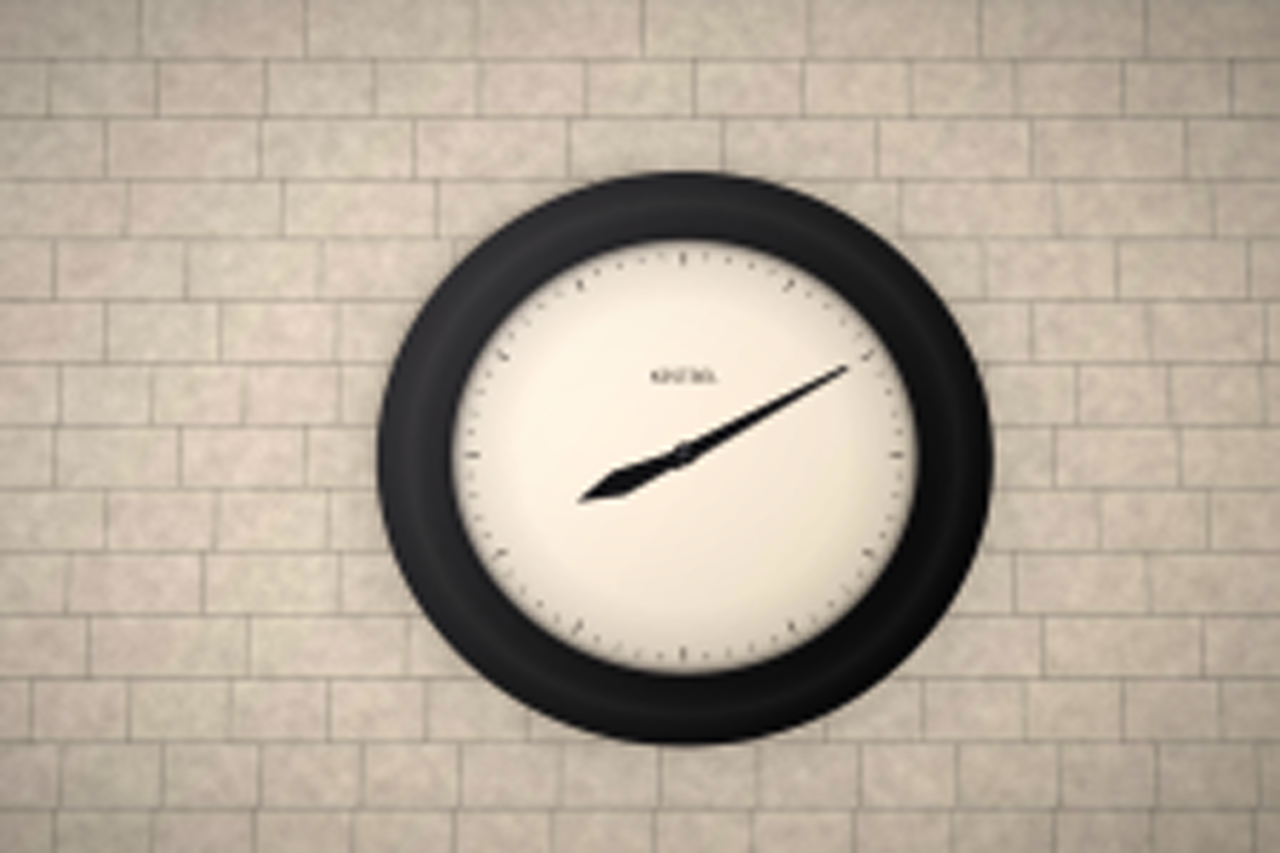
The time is 8:10
